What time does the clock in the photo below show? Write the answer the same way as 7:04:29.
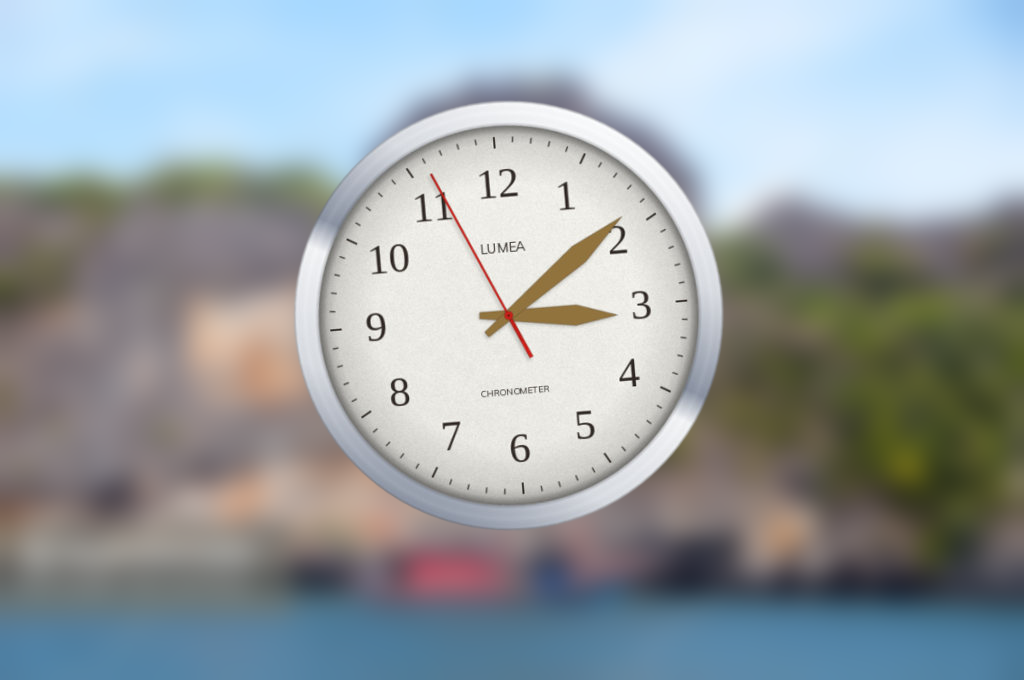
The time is 3:08:56
